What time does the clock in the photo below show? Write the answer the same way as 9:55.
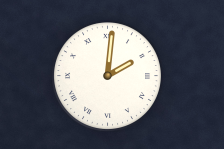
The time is 2:01
